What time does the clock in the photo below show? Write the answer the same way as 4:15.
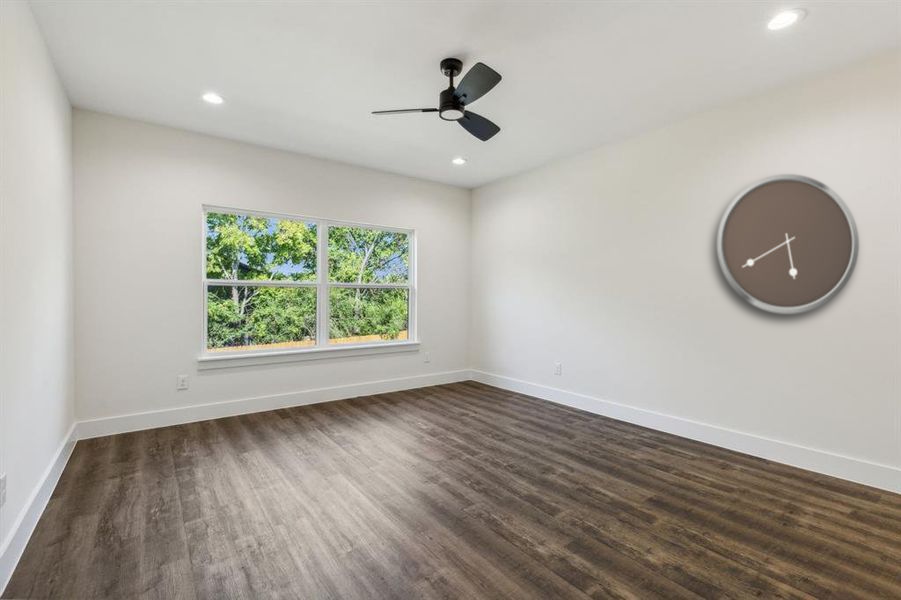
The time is 5:40
